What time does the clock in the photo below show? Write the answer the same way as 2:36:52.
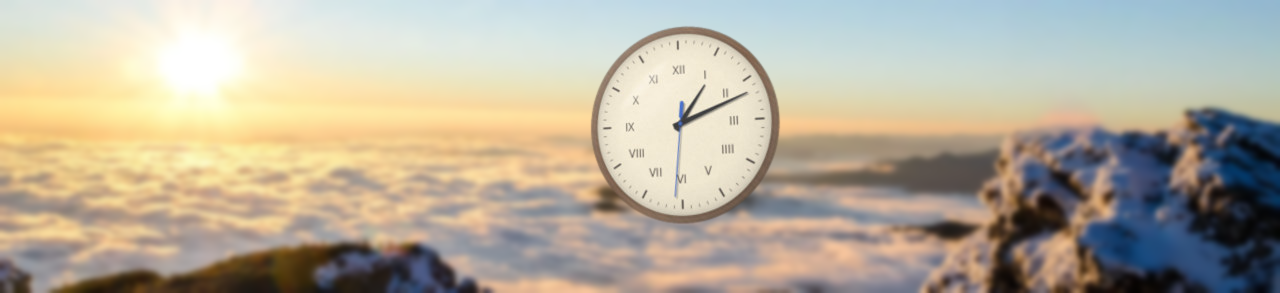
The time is 1:11:31
